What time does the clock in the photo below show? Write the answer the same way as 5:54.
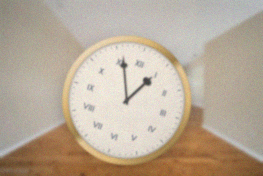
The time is 12:56
